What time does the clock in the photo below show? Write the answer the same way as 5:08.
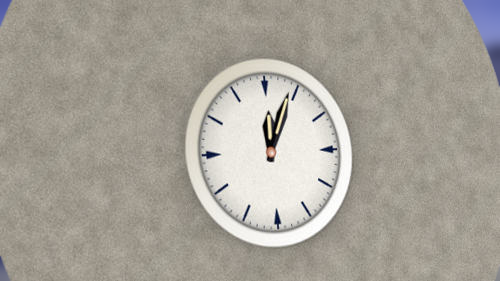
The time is 12:04
